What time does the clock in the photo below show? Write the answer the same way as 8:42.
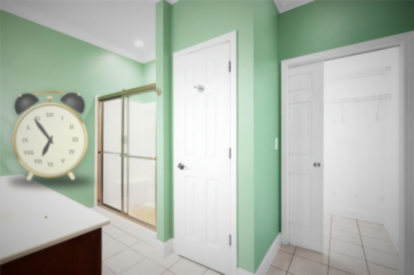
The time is 6:54
